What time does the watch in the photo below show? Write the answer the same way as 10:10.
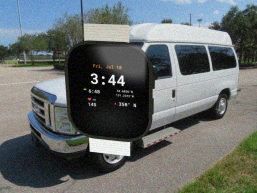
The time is 3:44
